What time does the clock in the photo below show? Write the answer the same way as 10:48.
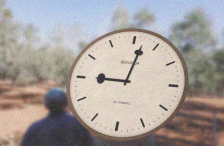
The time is 9:02
